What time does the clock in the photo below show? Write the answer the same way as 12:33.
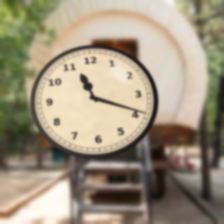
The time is 11:19
